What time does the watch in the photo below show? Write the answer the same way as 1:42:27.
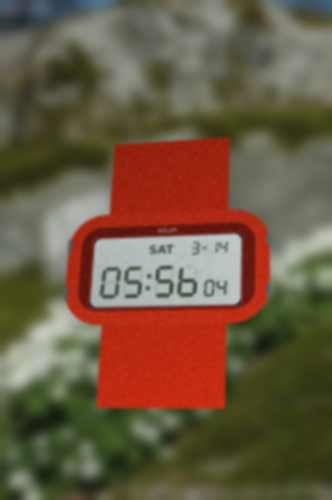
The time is 5:56:04
